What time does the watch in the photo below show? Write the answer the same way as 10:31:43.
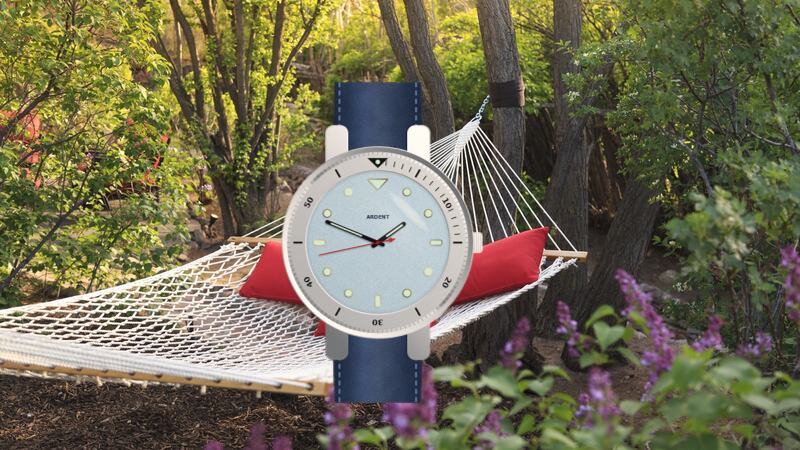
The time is 1:48:43
